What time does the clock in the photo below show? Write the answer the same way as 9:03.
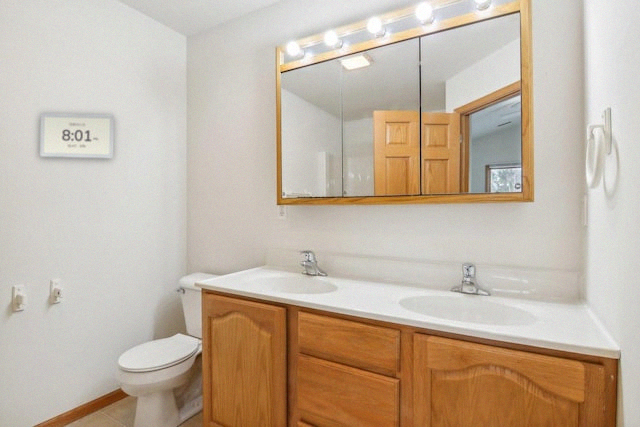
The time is 8:01
